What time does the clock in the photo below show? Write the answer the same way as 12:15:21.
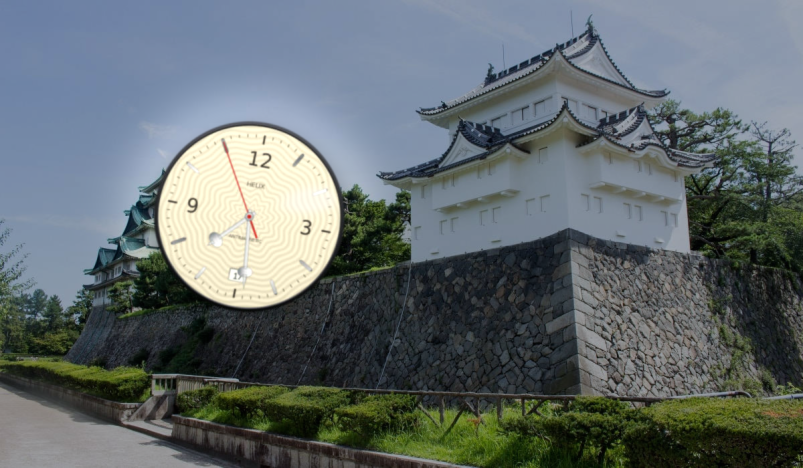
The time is 7:28:55
